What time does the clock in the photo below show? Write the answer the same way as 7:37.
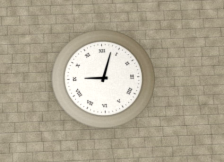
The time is 9:03
